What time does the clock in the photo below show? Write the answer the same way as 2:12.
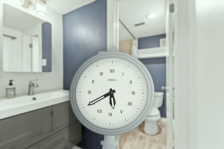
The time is 5:40
